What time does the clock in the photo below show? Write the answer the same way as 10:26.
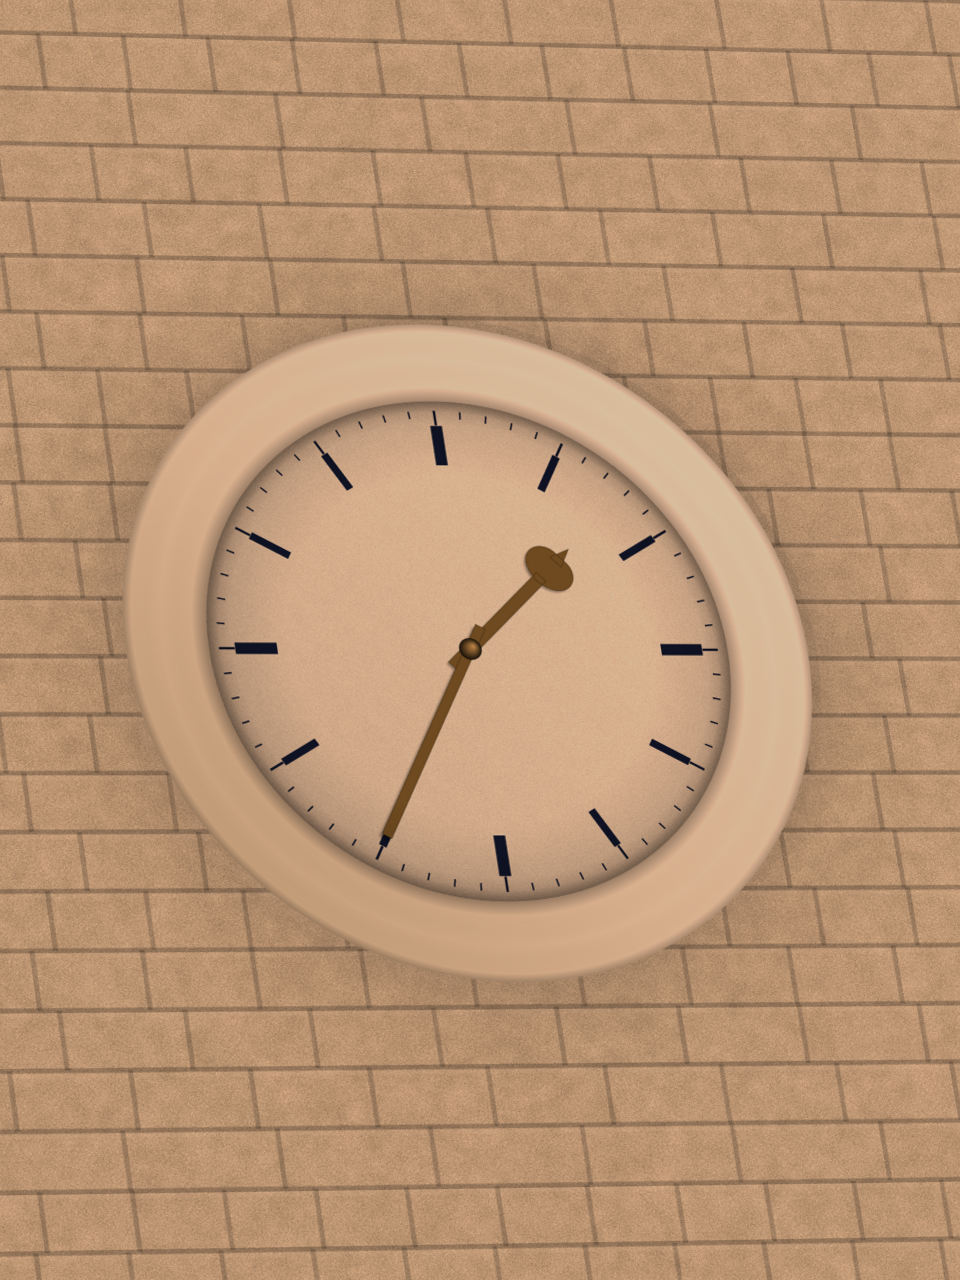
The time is 1:35
